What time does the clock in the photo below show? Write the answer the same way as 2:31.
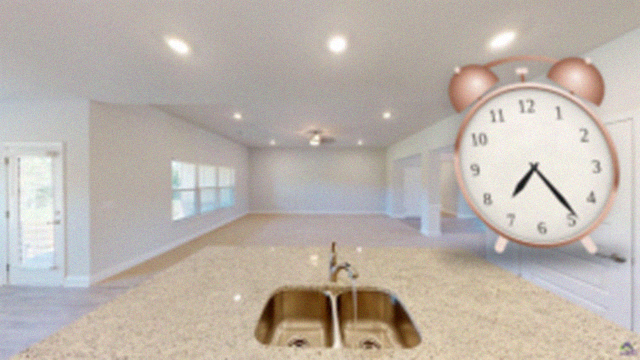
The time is 7:24
